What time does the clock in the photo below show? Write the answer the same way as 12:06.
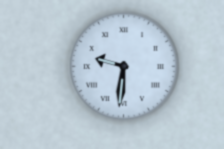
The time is 9:31
